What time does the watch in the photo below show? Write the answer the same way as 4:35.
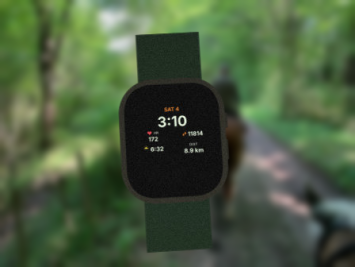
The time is 3:10
